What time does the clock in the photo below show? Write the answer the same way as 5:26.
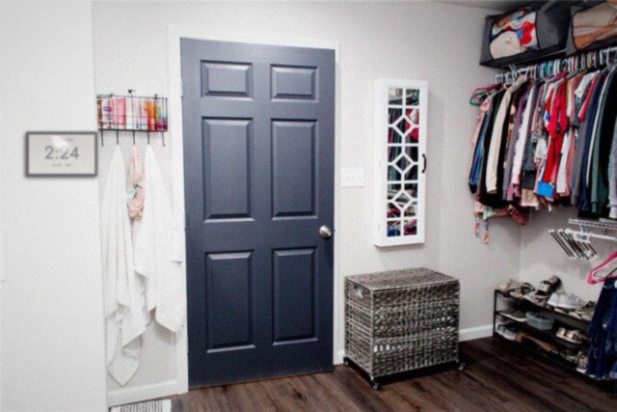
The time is 2:24
